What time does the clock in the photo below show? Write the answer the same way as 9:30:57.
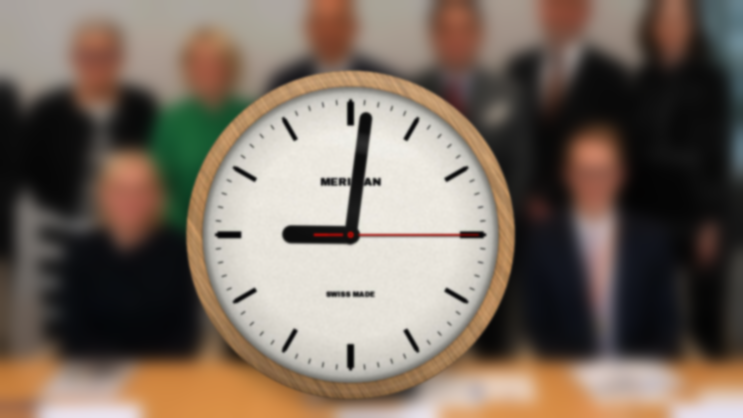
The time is 9:01:15
